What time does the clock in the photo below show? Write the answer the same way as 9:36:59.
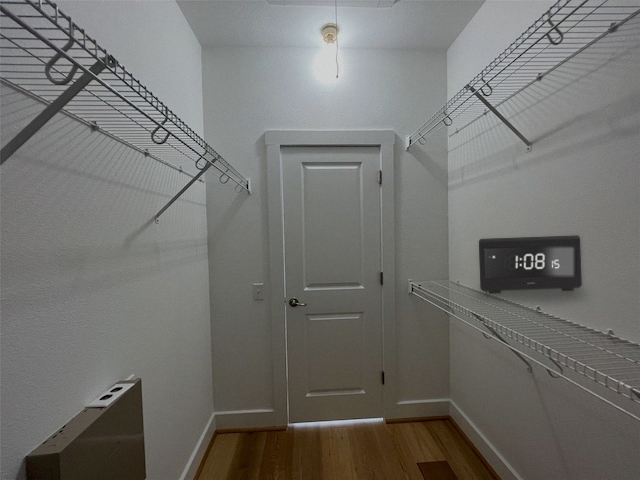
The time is 1:08:15
